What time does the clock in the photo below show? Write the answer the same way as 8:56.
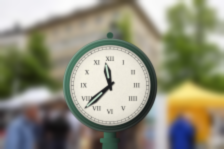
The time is 11:38
